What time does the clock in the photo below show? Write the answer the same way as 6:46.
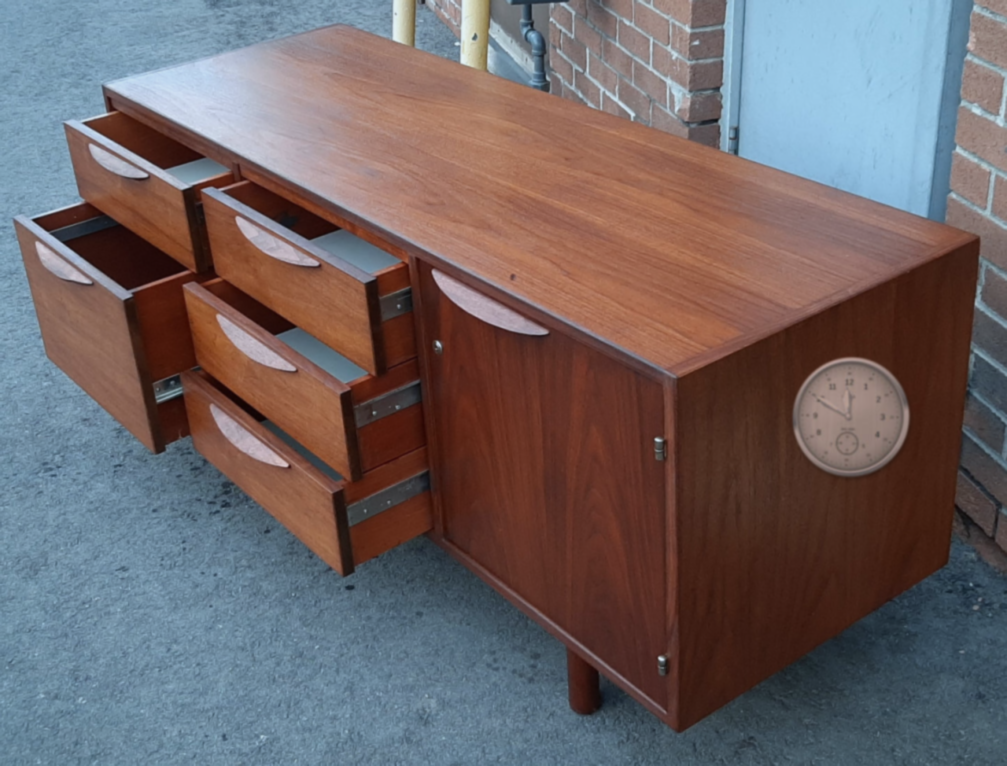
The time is 11:50
